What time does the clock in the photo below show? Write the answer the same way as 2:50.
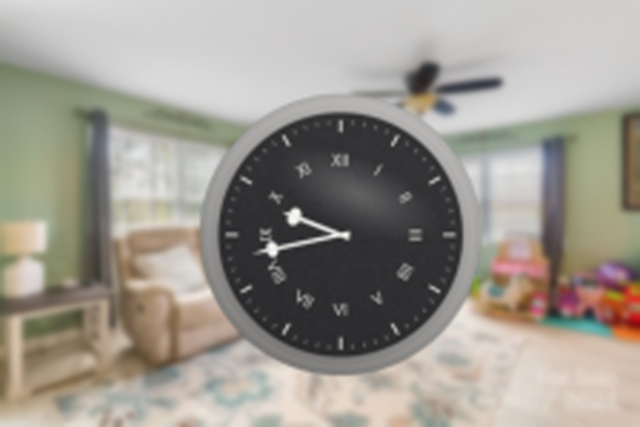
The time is 9:43
